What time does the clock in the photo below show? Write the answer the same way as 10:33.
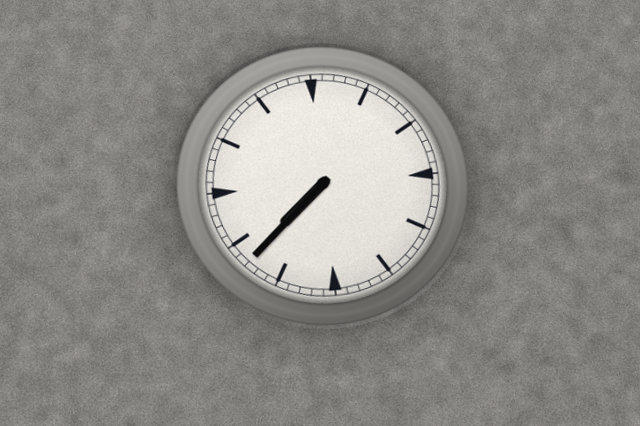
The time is 7:38
